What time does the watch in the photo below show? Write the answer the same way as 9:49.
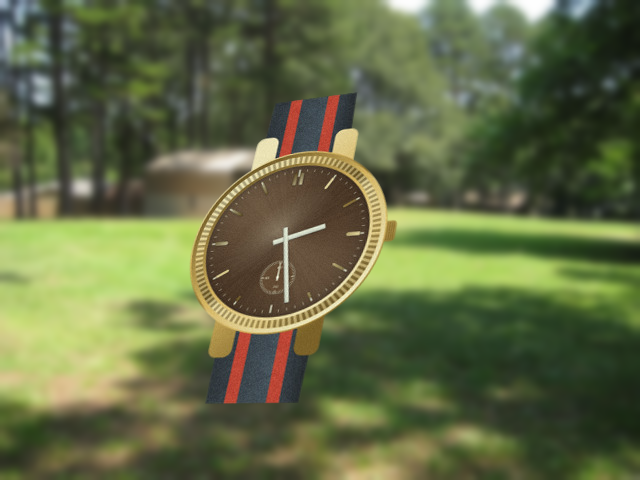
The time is 2:28
